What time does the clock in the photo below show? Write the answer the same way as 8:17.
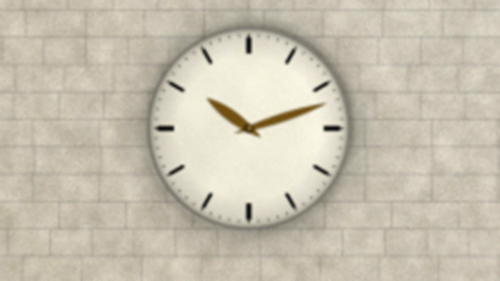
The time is 10:12
